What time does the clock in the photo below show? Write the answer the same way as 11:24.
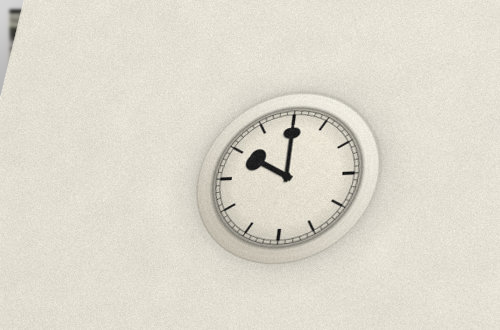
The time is 10:00
